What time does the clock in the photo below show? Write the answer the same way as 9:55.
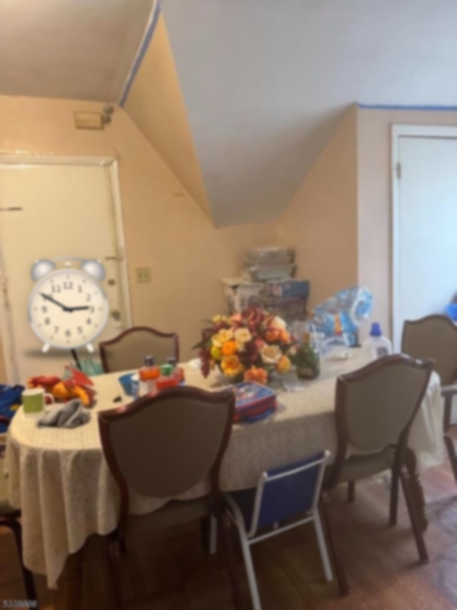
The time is 2:50
